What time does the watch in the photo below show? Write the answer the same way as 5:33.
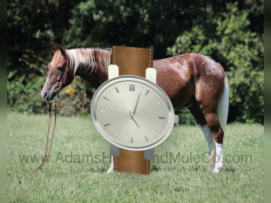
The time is 5:03
